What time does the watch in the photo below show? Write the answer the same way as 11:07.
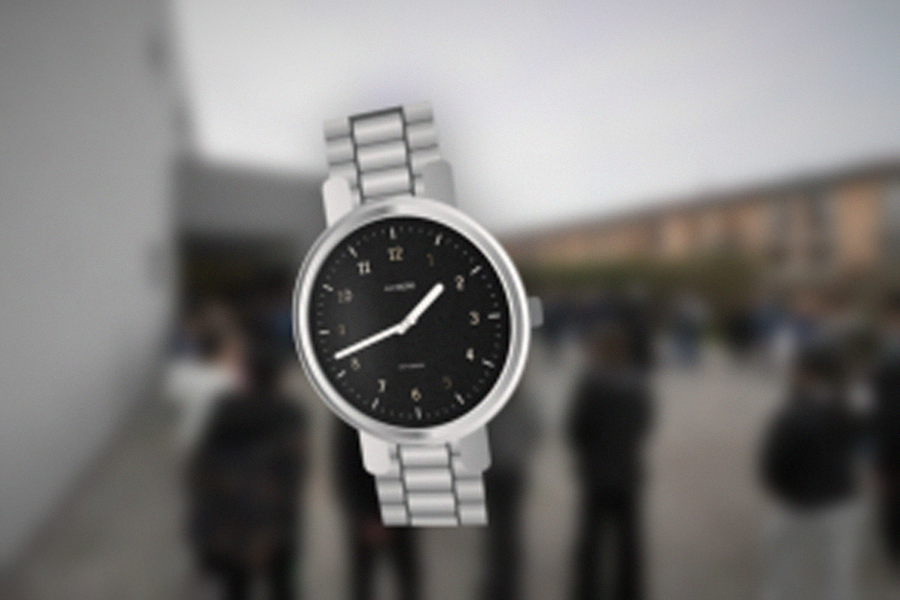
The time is 1:42
